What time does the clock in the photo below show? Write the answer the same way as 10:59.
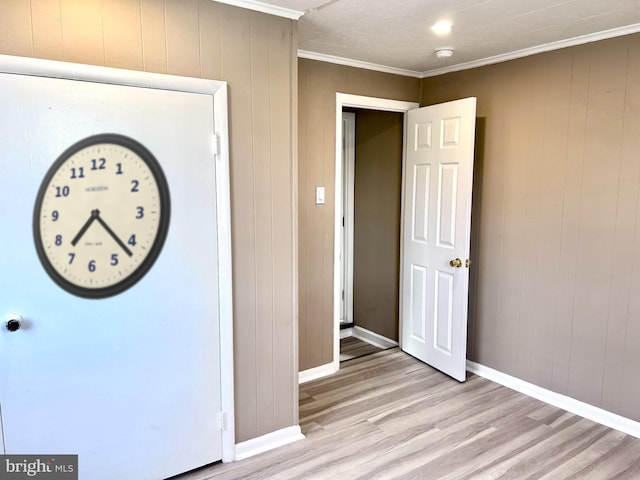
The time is 7:22
